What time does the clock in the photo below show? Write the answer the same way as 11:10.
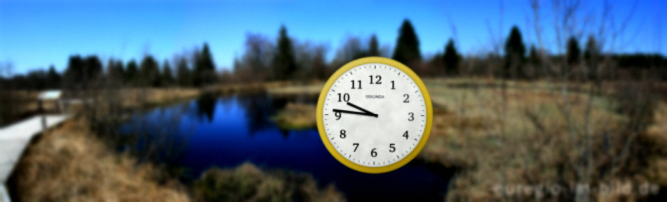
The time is 9:46
